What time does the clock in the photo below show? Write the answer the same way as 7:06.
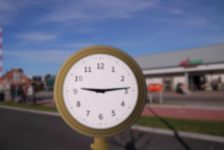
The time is 9:14
